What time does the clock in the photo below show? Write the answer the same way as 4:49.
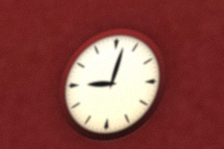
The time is 9:02
